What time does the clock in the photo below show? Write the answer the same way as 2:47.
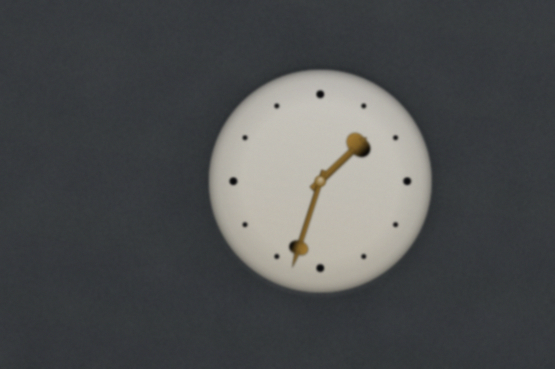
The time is 1:33
